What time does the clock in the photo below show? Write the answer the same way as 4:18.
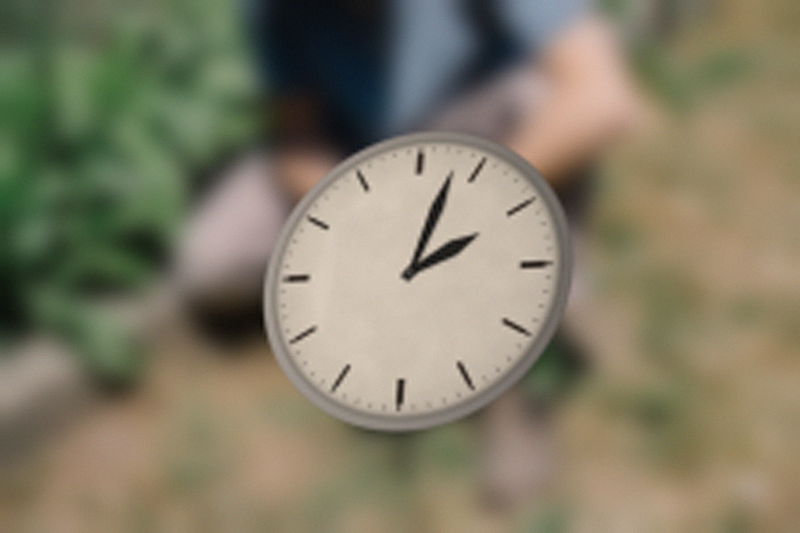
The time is 2:03
